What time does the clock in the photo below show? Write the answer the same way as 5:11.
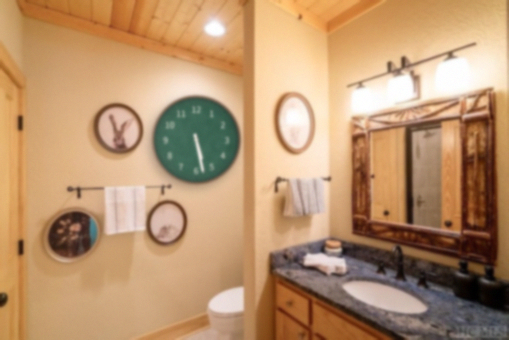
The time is 5:28
